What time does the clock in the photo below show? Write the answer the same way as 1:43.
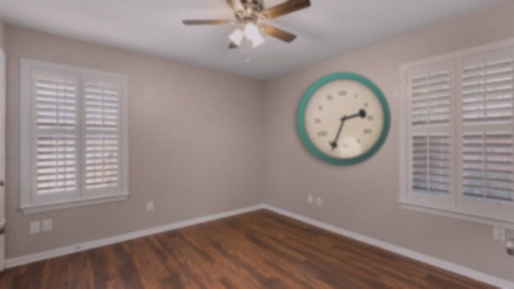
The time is 2:34
